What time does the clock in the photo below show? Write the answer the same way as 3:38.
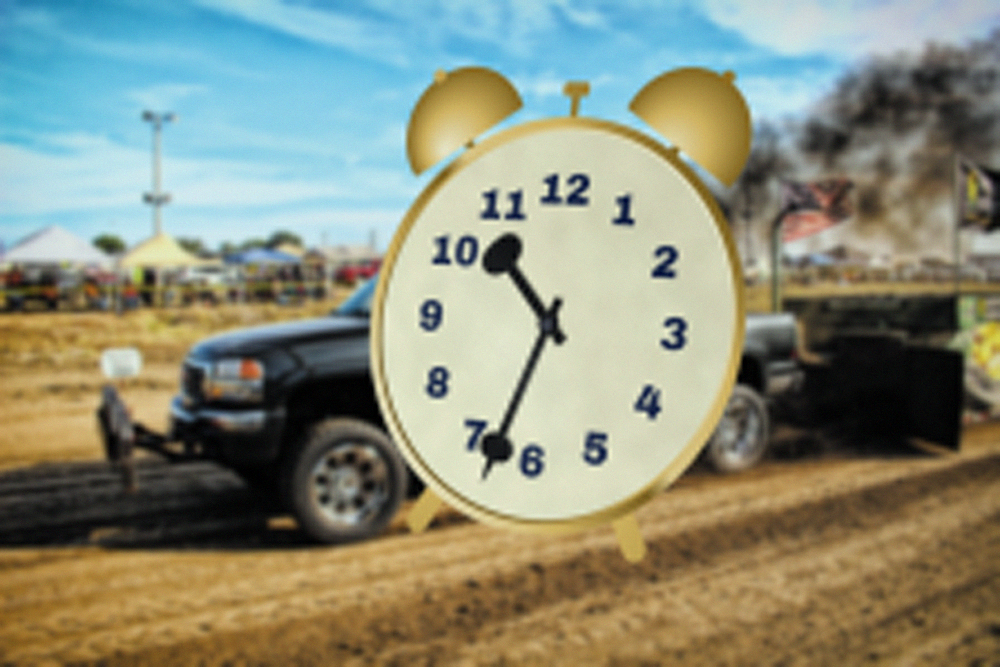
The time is 10:33
